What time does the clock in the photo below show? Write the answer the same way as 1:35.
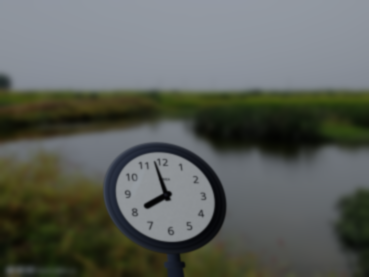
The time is 7:58
